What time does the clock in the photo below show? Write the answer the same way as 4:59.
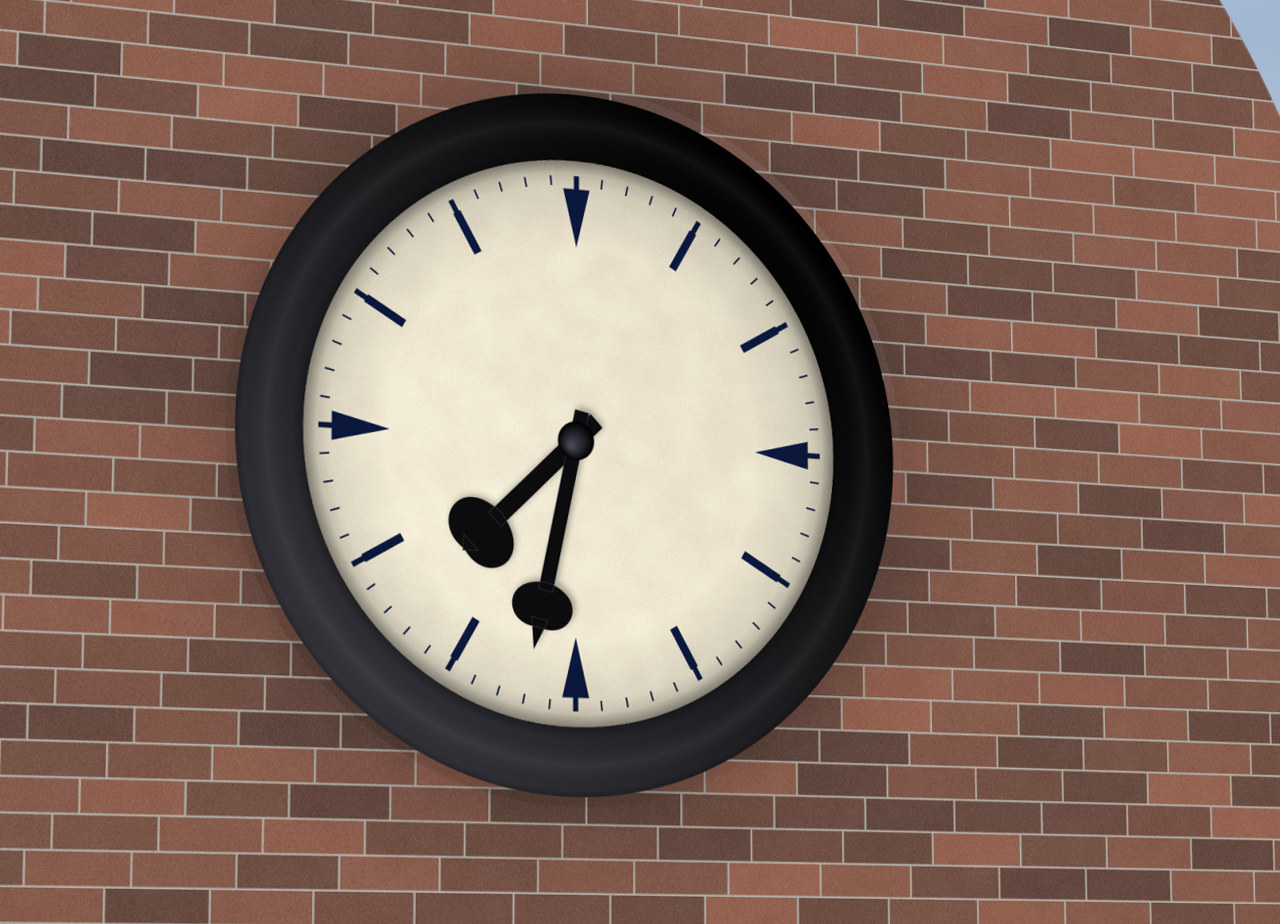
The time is 7:32
